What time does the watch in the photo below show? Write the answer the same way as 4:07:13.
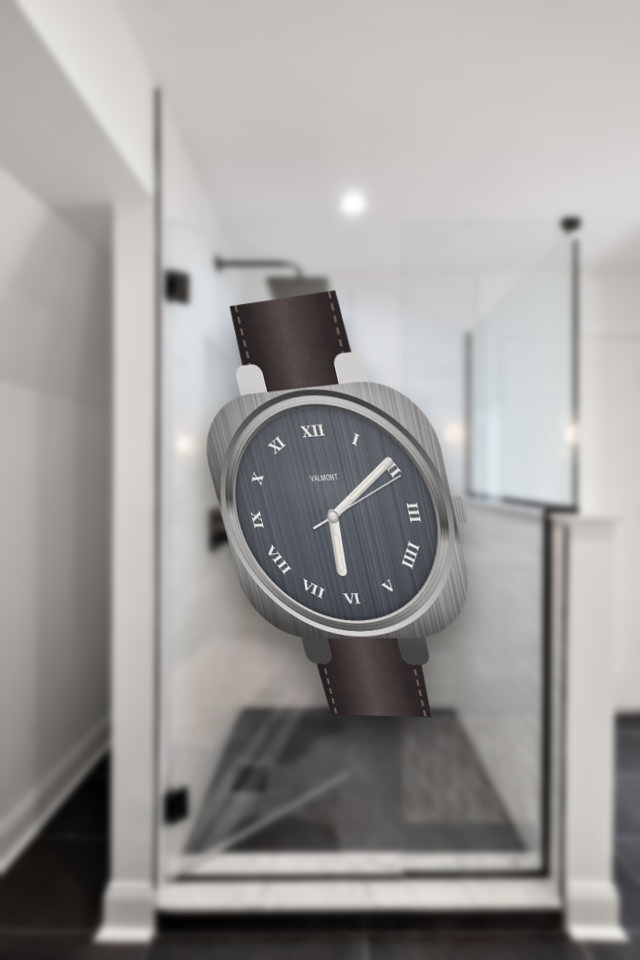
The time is 6:09:11
